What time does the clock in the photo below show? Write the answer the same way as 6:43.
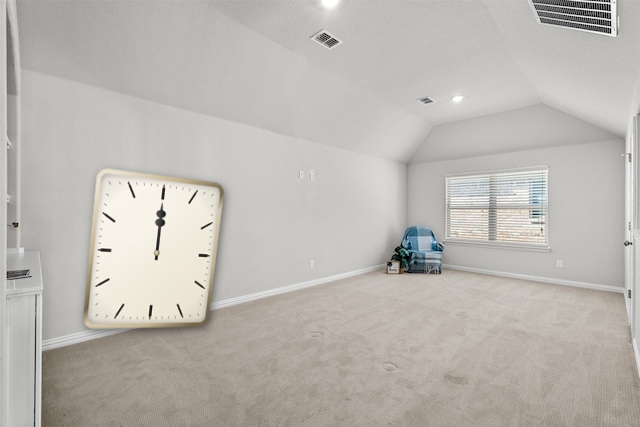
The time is 12:00
